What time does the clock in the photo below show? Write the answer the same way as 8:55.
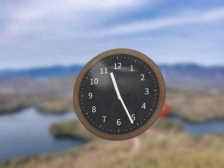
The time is 11:26
